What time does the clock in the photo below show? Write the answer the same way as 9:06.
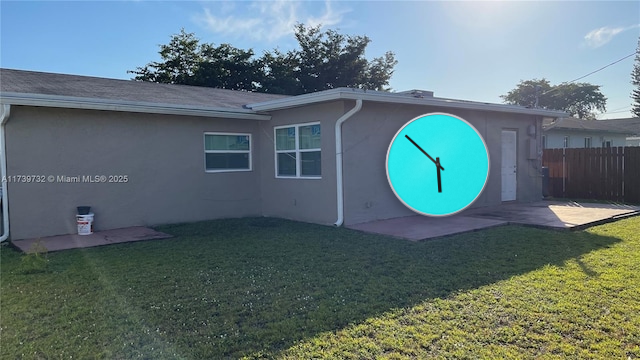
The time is 5:52
